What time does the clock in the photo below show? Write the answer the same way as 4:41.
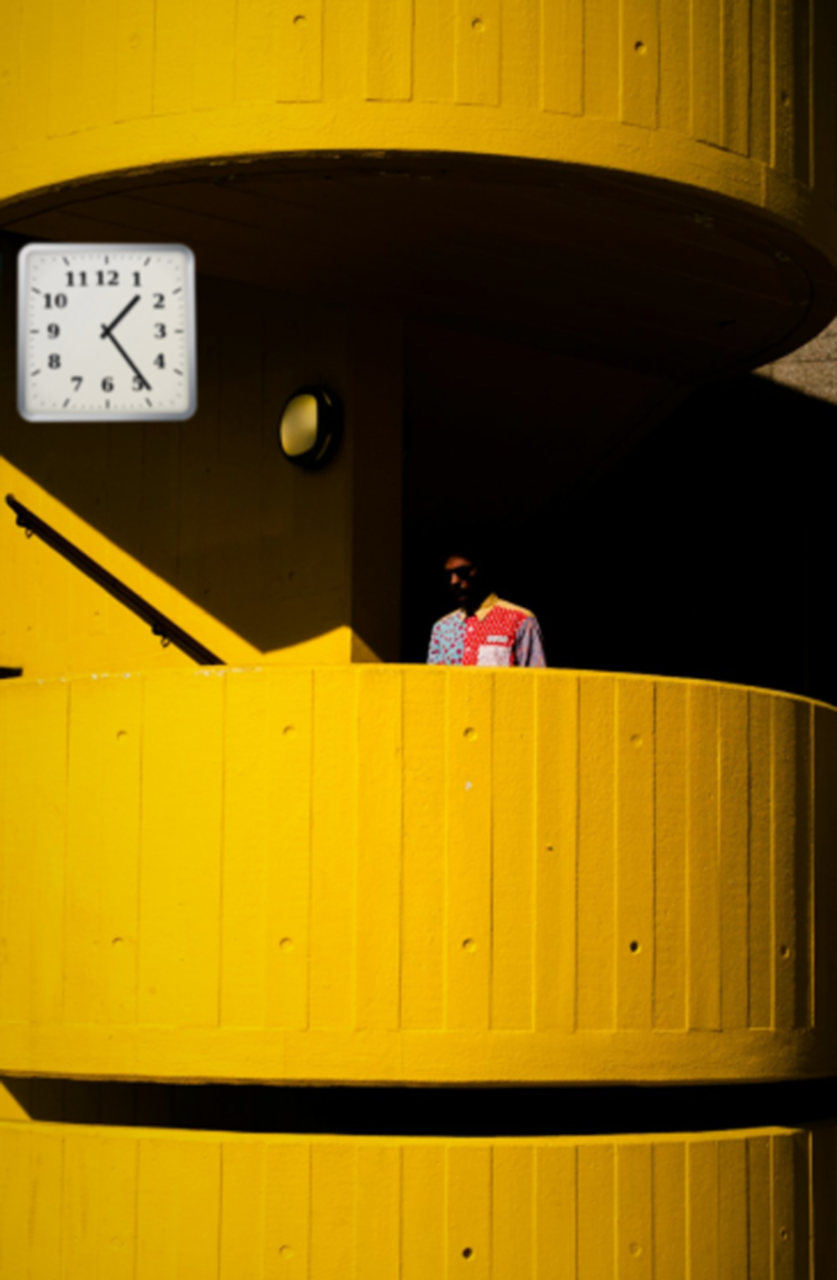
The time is 1:24
